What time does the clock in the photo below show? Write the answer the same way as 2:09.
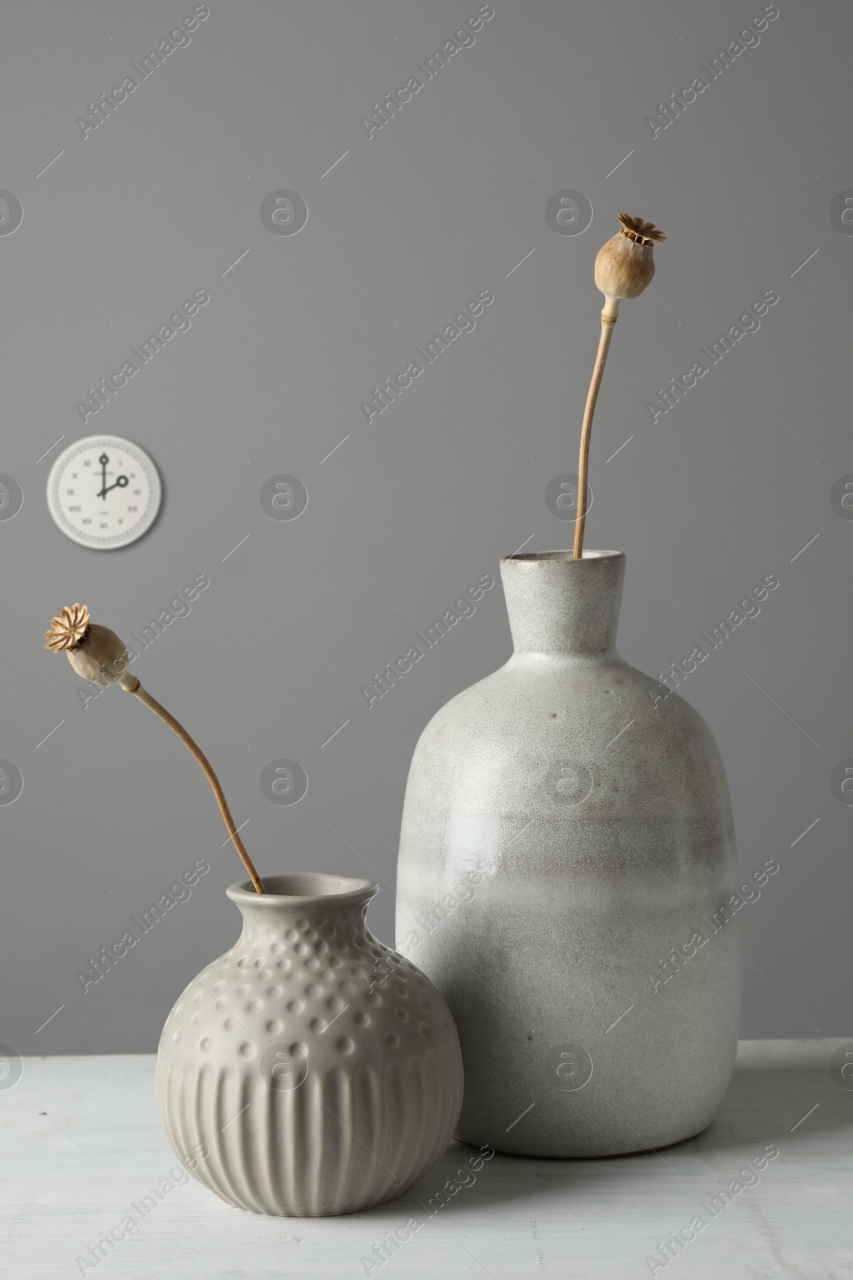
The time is 2:00
